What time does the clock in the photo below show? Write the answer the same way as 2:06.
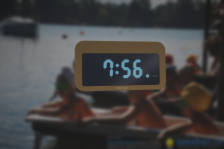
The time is 7:56
